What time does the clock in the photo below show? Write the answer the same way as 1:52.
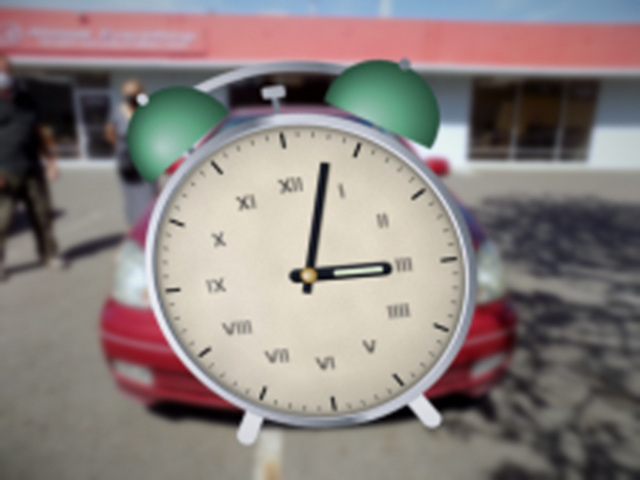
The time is 3:03
